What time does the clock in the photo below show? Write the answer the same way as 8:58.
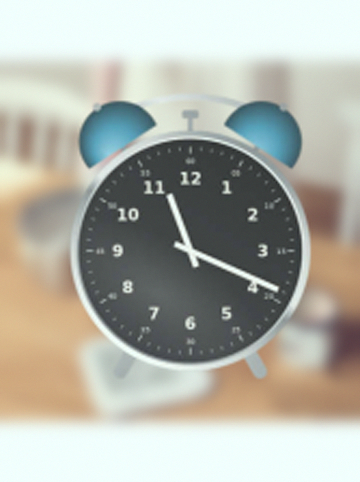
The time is 11:19
